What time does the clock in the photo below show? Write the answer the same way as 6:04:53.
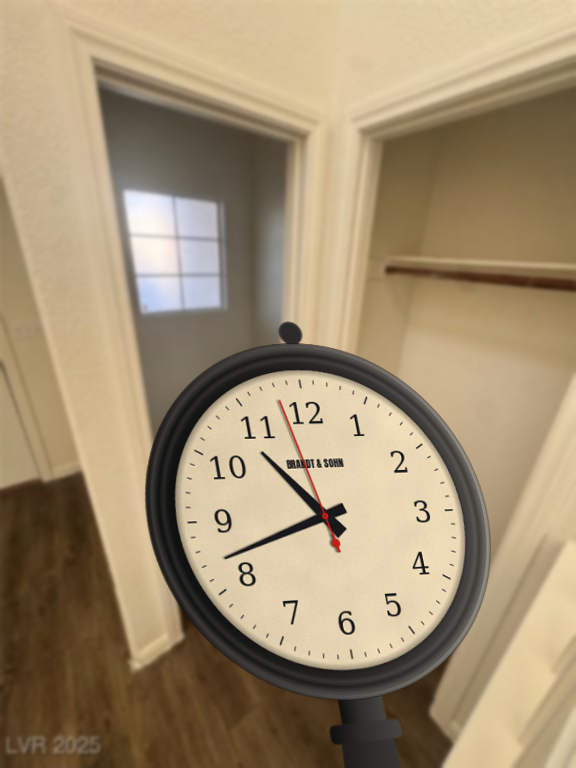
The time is 10:41:58
